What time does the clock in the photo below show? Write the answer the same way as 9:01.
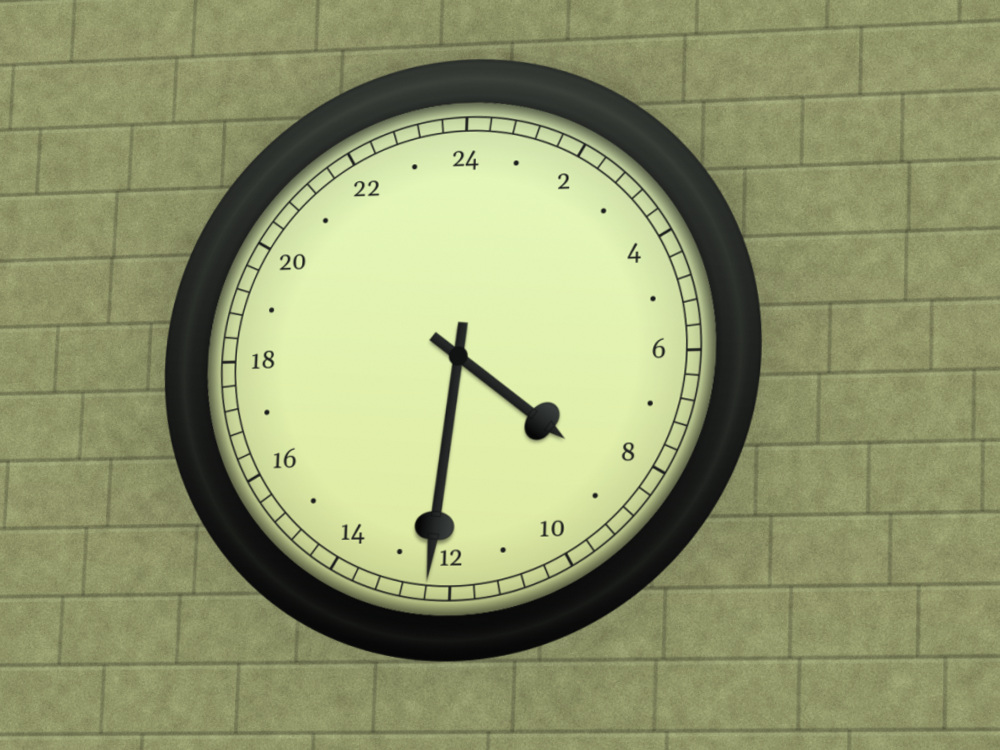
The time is 8:31
